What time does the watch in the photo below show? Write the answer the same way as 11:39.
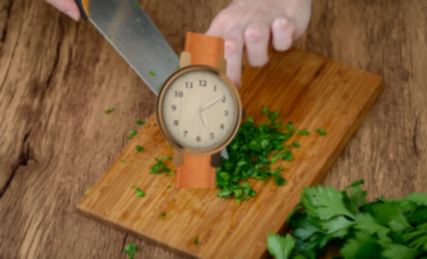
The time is 5:09
